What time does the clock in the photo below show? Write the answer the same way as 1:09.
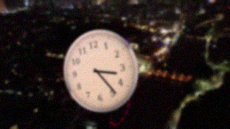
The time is 3:24
